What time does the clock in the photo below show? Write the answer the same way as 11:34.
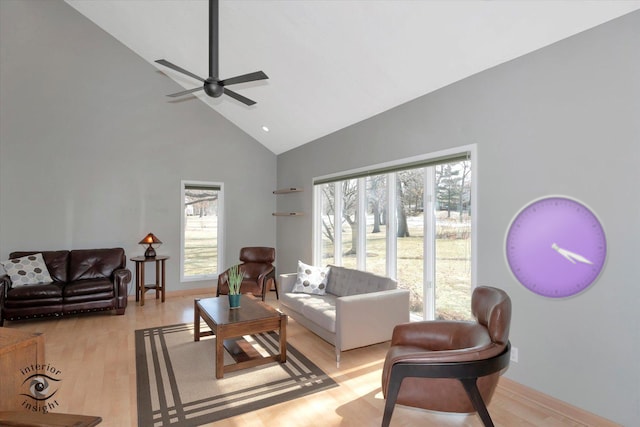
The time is 4:19
